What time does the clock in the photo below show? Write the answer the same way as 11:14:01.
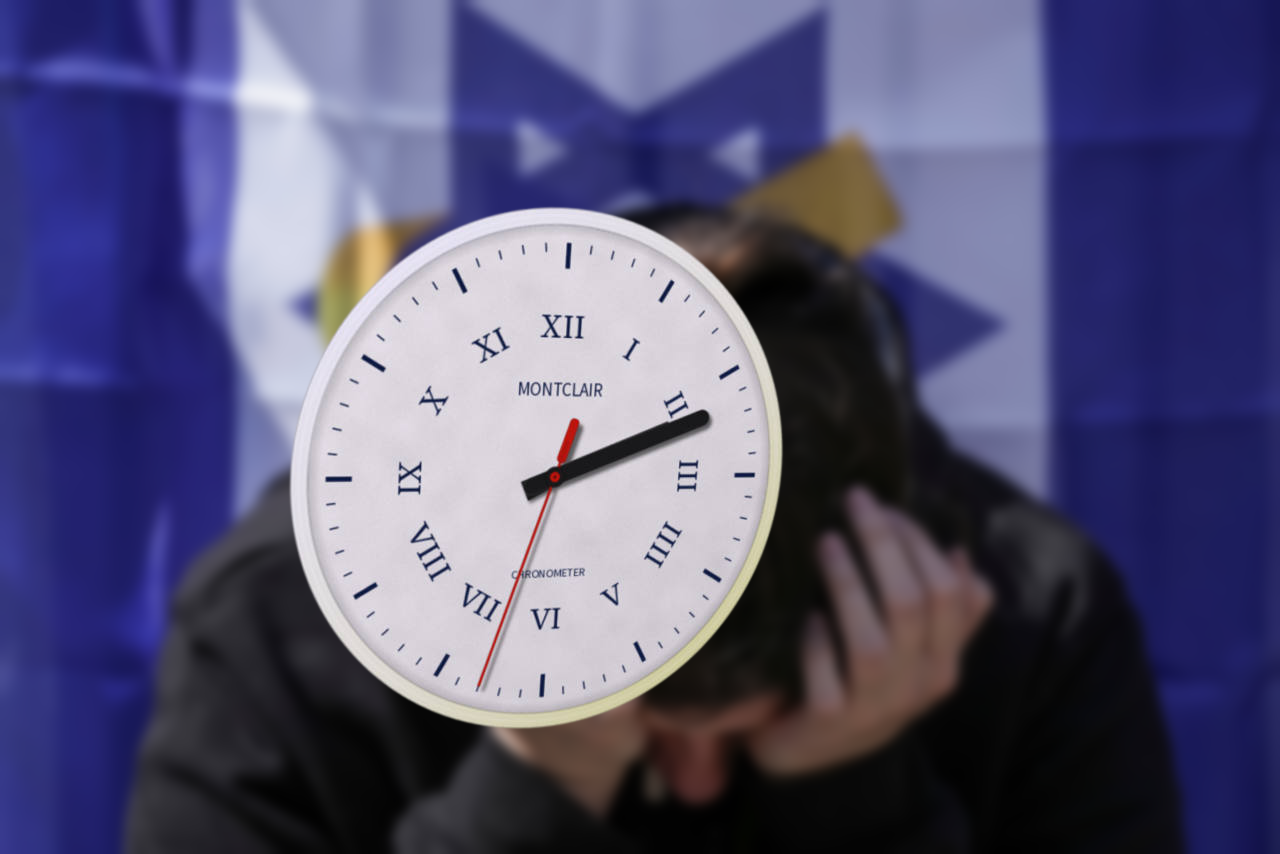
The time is 2:11:33
